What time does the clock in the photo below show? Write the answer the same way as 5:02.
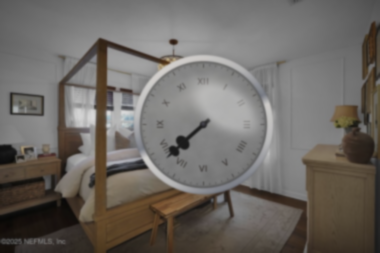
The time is 7:38
